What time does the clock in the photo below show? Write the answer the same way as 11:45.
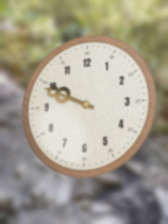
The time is 9:49
